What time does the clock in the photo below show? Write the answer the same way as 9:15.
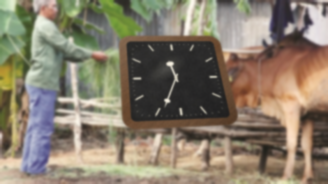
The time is 11:34
